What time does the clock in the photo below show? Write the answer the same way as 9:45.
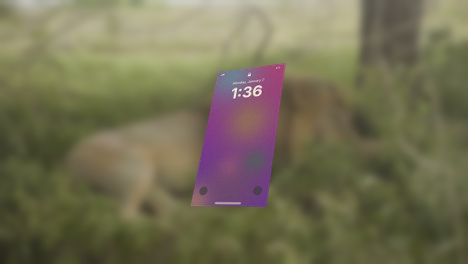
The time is 1:36
